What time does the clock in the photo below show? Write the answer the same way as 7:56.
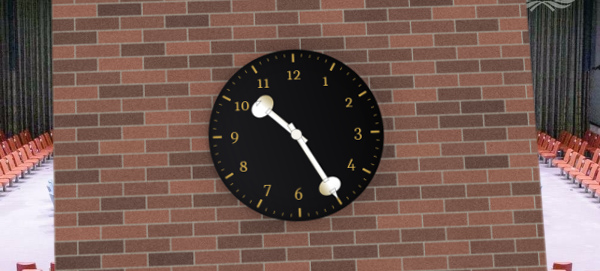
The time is 10:25
